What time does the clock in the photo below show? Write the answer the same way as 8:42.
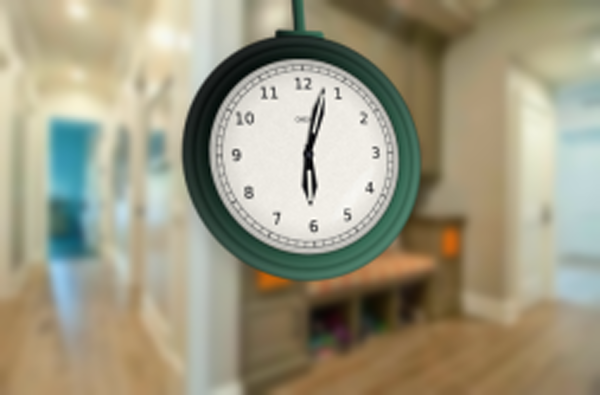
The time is 6:03
